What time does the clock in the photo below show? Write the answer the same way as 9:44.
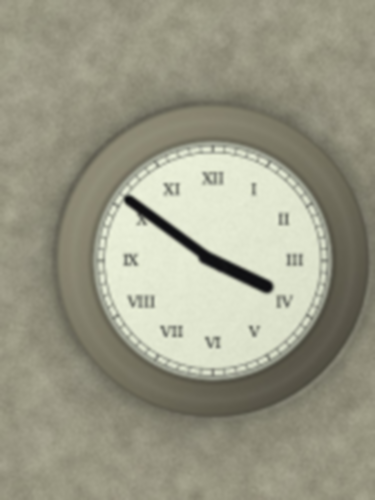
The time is 3:51
